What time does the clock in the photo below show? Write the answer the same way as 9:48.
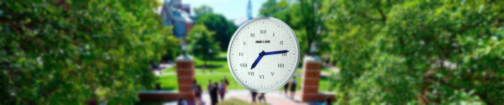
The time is 7:14
